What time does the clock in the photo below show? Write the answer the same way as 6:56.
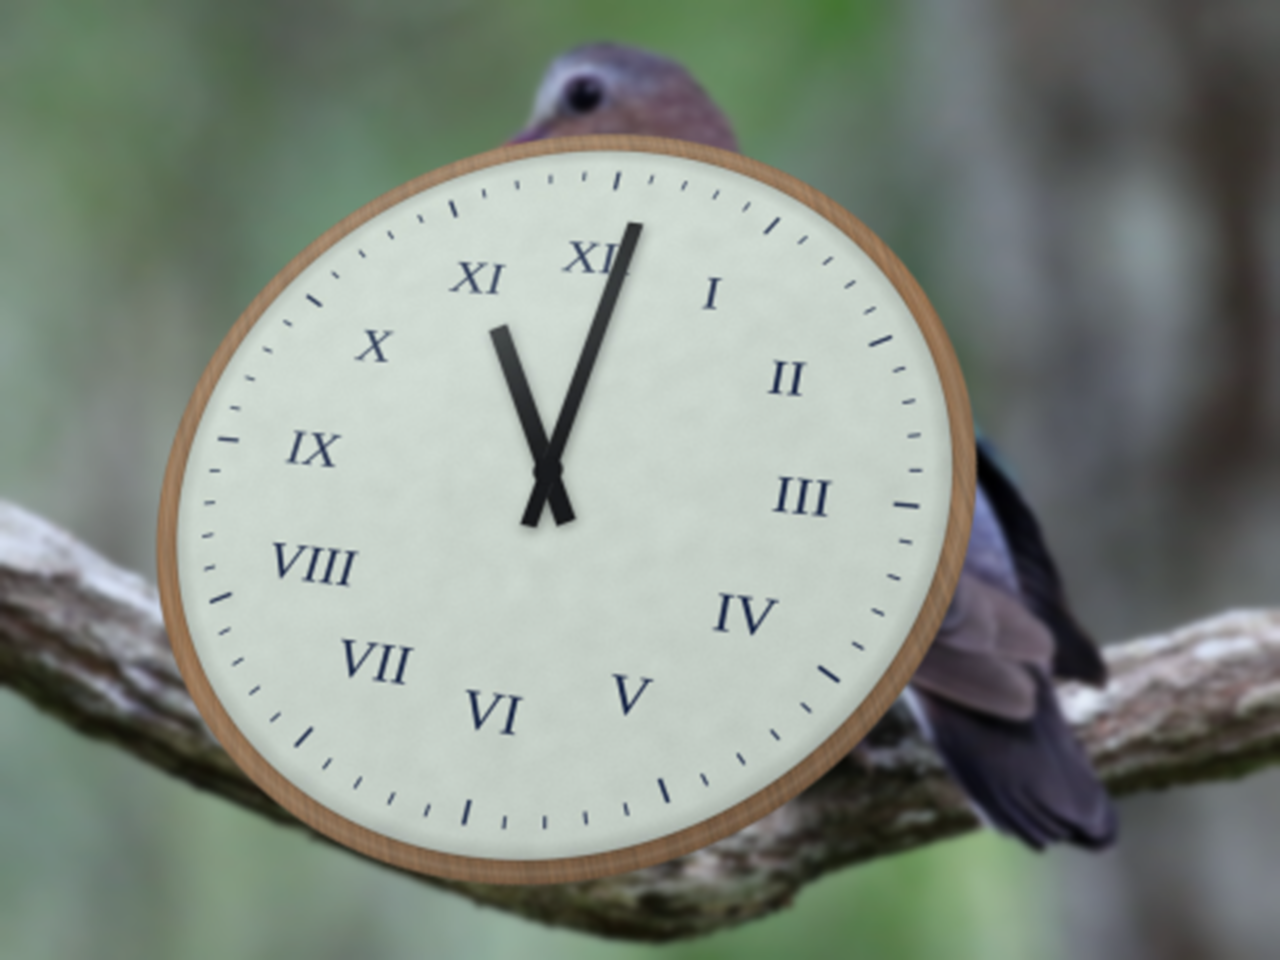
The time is 11:01
